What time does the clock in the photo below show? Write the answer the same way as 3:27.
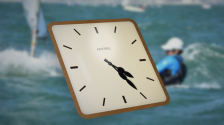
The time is 4:25
